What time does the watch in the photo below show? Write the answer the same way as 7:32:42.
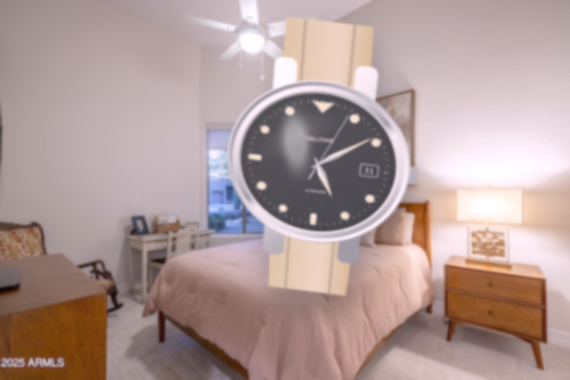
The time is 5:09:04
